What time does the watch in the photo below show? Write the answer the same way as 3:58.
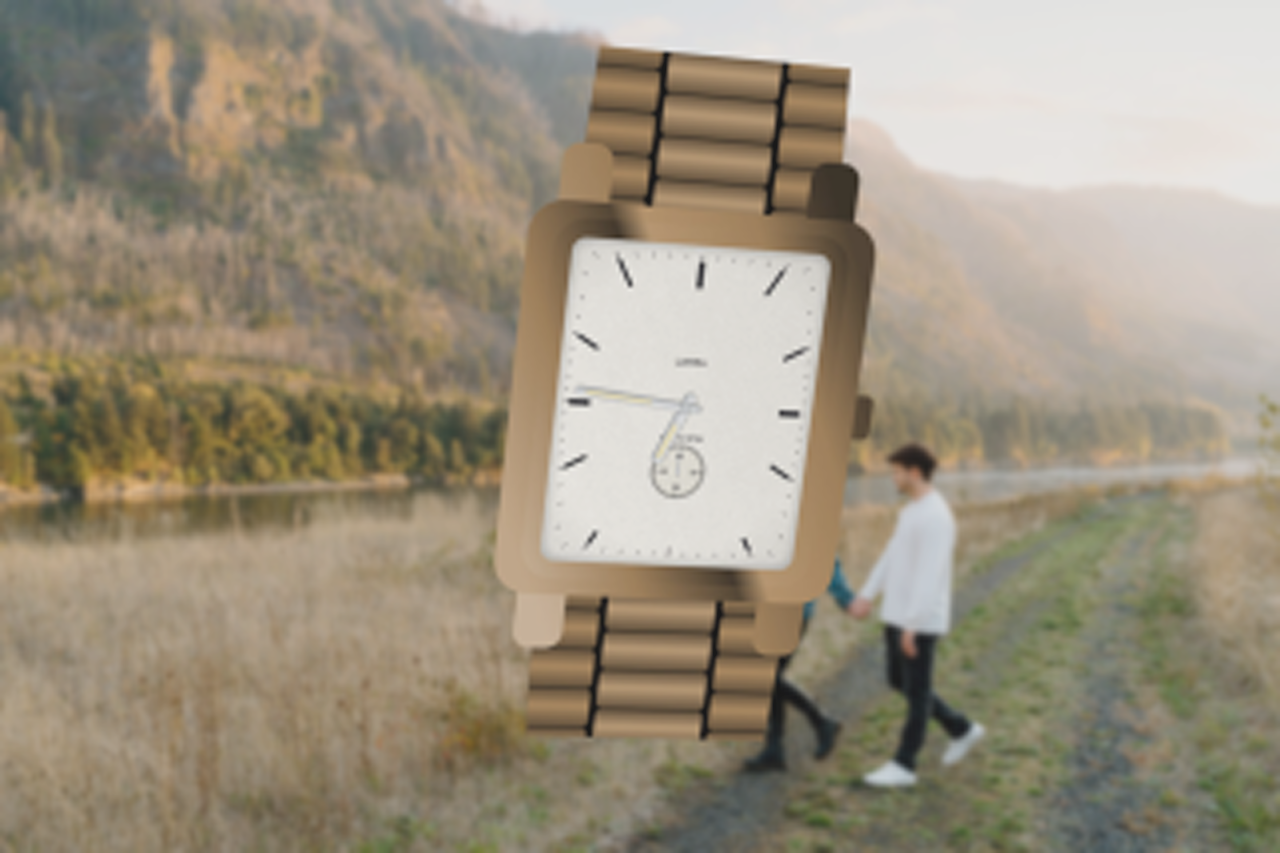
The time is 6:46
